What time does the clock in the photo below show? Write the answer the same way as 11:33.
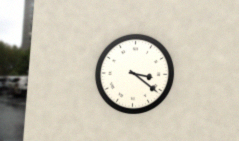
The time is 3:21
